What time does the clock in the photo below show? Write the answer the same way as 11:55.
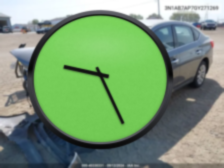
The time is 9:26
